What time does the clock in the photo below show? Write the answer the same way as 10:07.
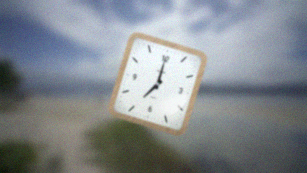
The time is 7:00
